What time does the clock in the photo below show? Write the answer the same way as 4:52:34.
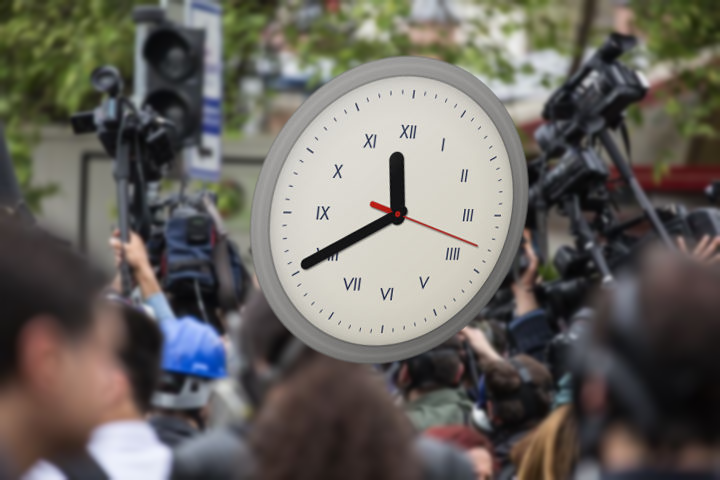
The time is 11:40:18
